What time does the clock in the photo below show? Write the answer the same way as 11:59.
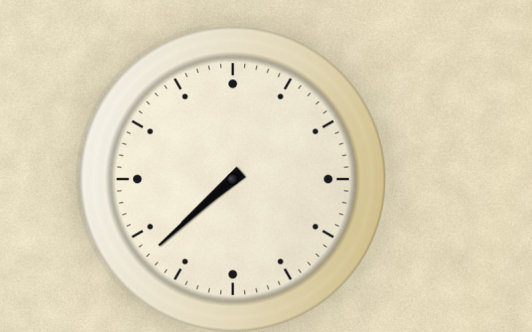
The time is 7:38
